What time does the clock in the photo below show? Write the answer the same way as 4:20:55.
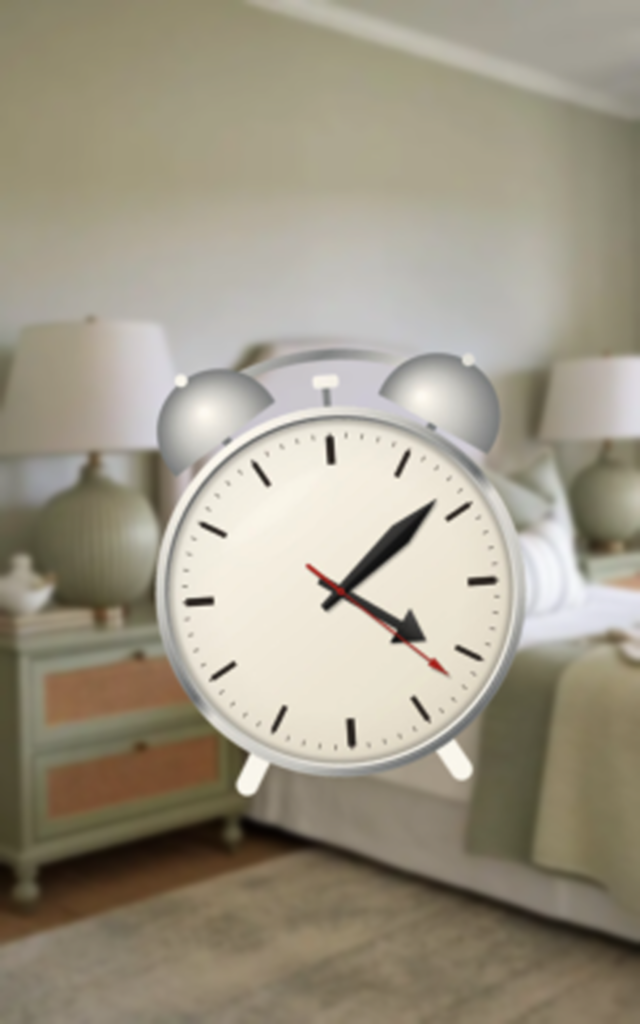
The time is 4:08:22
